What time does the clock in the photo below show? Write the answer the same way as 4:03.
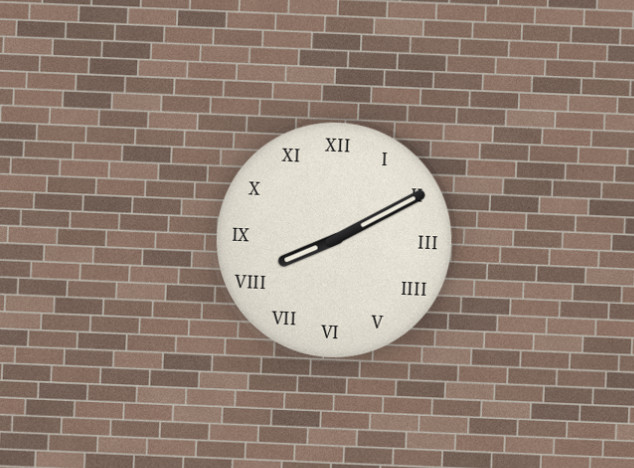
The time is 8:10
